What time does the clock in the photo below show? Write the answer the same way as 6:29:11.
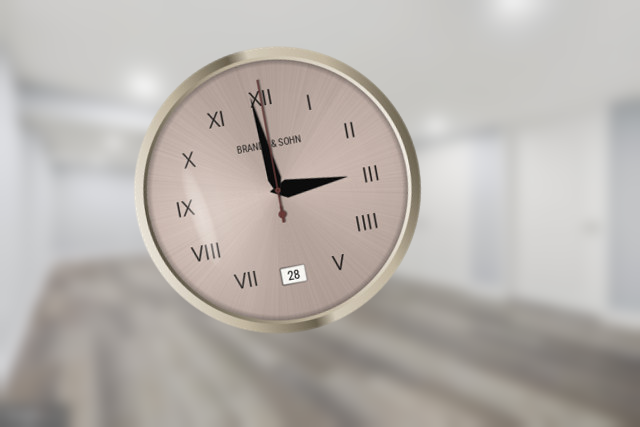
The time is 2:59:00
